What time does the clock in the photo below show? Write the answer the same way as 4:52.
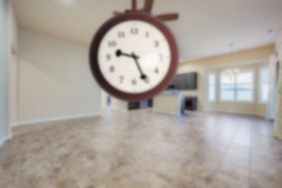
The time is 9:26
